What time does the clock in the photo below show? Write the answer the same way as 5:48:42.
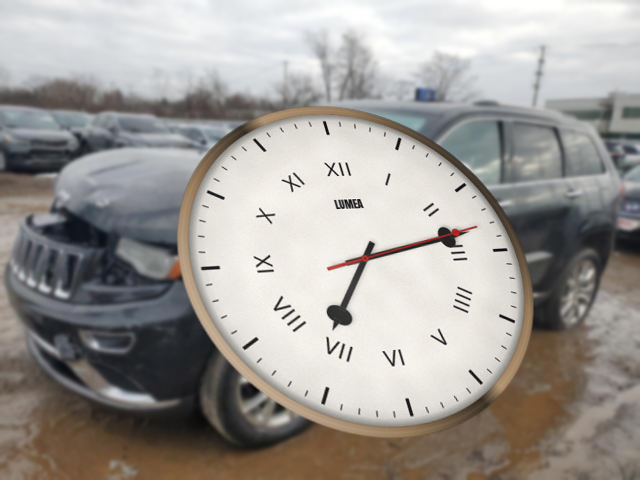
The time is 7:13:13
